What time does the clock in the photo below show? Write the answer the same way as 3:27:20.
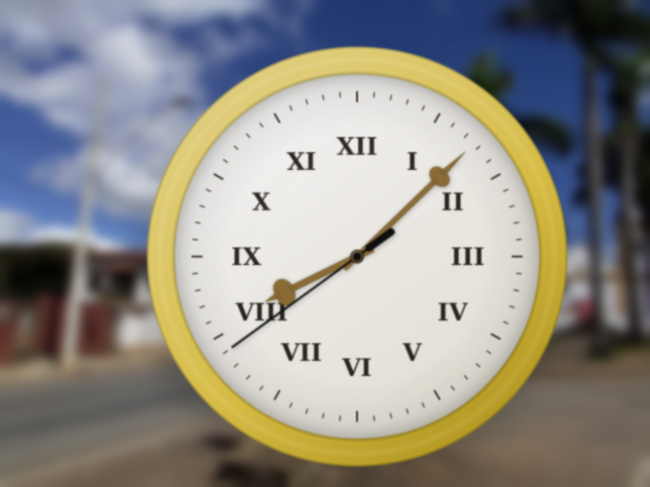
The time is 8:07:39
